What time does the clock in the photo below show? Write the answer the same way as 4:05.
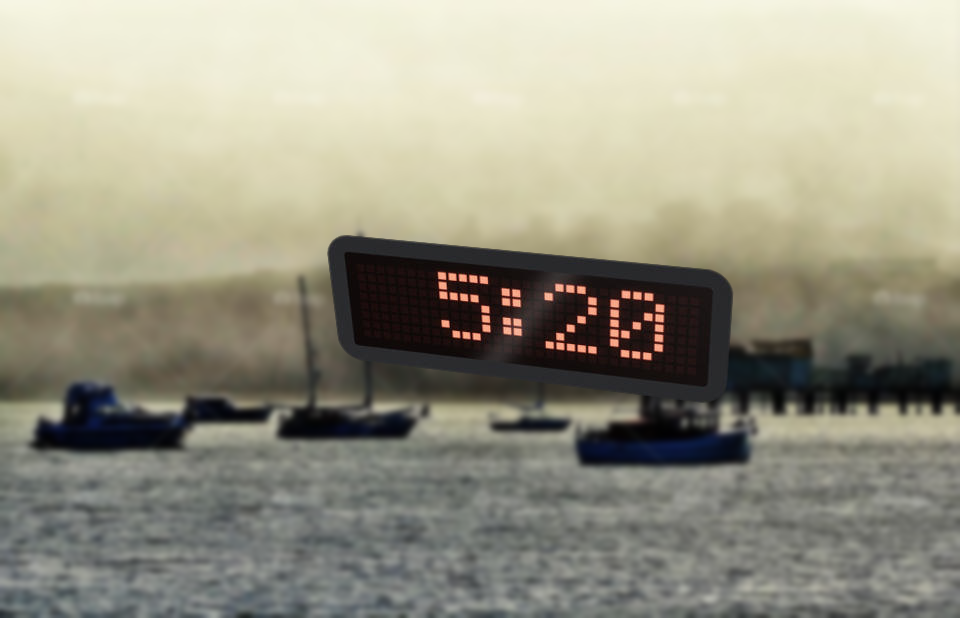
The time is 5:20
